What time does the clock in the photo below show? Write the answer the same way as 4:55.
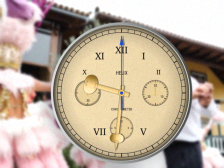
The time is 9:31
